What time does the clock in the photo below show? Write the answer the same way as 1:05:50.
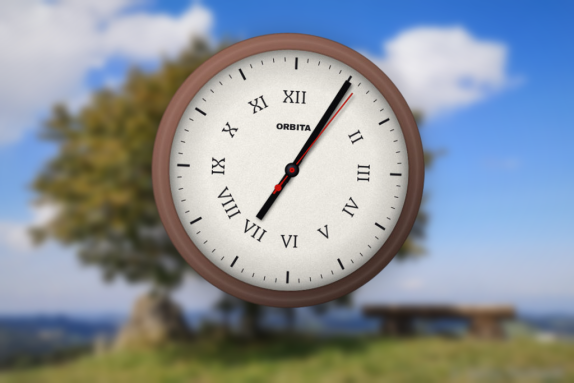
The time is 7:05:06
